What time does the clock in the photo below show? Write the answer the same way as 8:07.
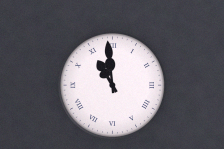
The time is 10:59
